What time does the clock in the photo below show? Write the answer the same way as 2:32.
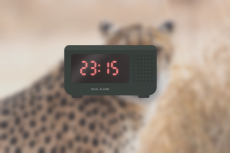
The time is 23:15
